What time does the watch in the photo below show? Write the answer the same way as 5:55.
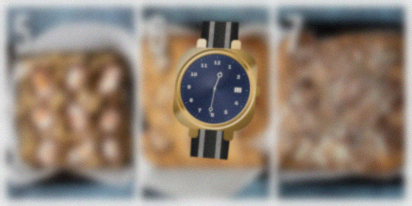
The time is 12:31
